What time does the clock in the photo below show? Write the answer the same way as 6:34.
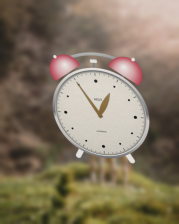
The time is 12:55
